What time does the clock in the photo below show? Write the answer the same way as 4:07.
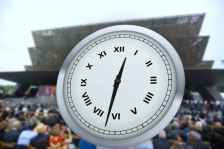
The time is 12:32
